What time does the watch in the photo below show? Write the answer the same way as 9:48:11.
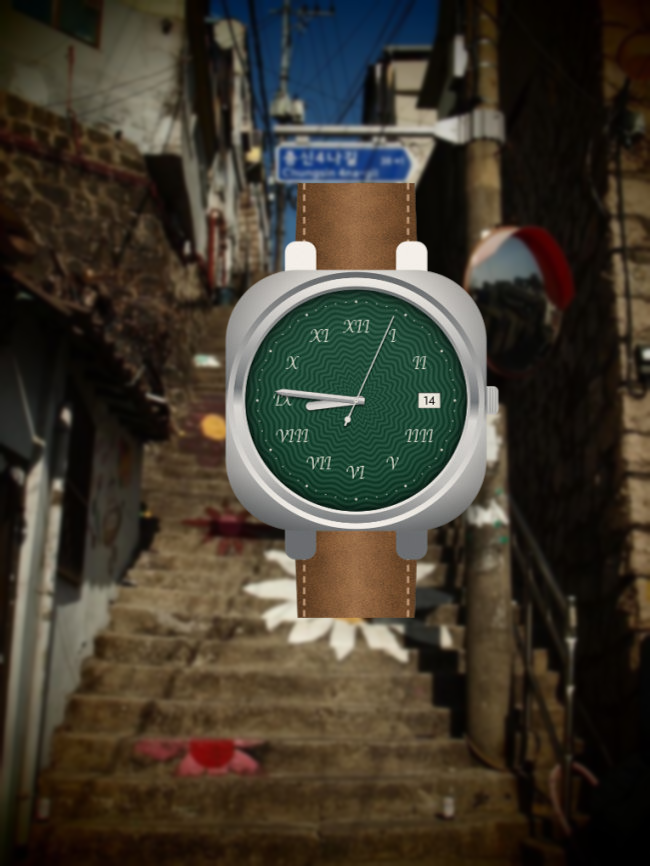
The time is 8:46:04
